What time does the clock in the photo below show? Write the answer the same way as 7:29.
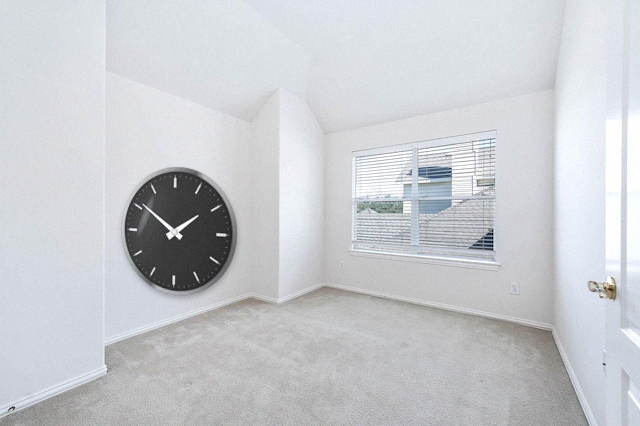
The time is 1:51
